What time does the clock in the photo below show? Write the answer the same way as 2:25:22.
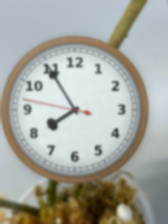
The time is 7:54:47
